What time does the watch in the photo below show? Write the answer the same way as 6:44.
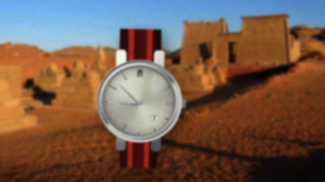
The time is 8:52
